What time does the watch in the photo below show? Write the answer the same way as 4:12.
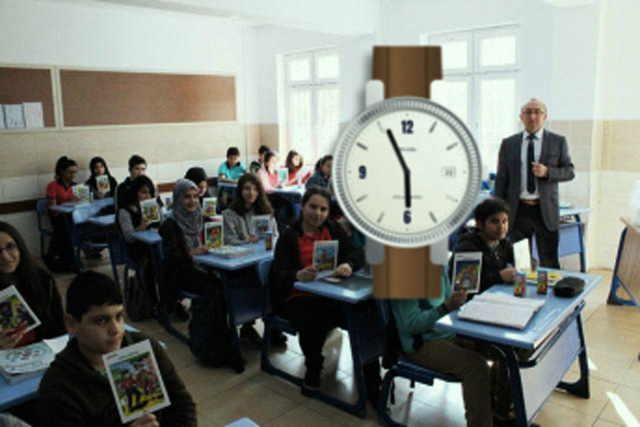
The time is 5:56
